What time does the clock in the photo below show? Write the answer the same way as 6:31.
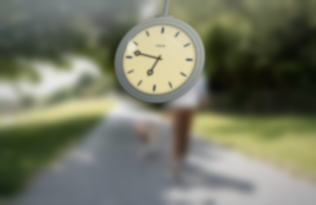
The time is 6:47
